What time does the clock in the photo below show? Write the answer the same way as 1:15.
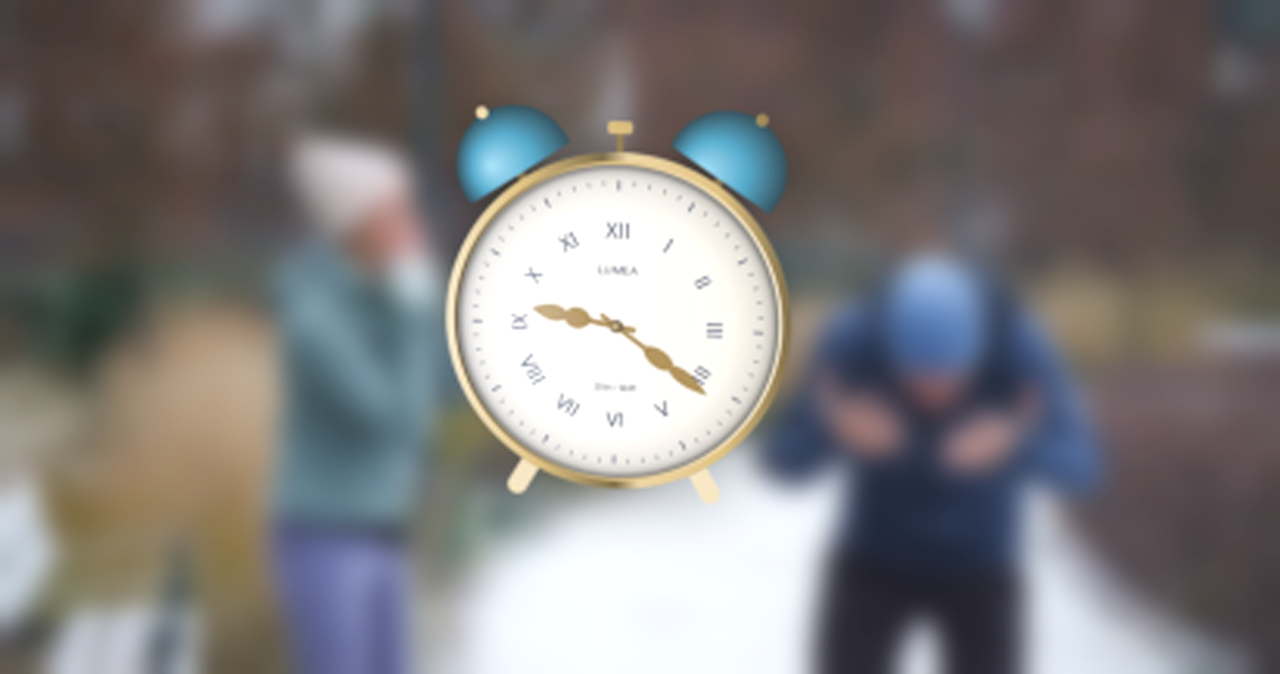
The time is 9:21
